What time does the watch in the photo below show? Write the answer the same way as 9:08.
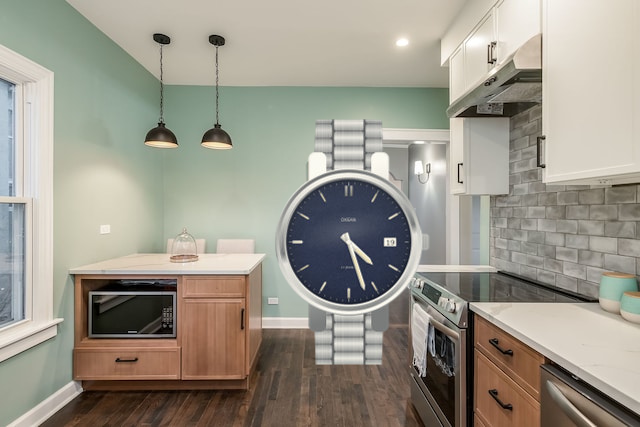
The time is 4:27
